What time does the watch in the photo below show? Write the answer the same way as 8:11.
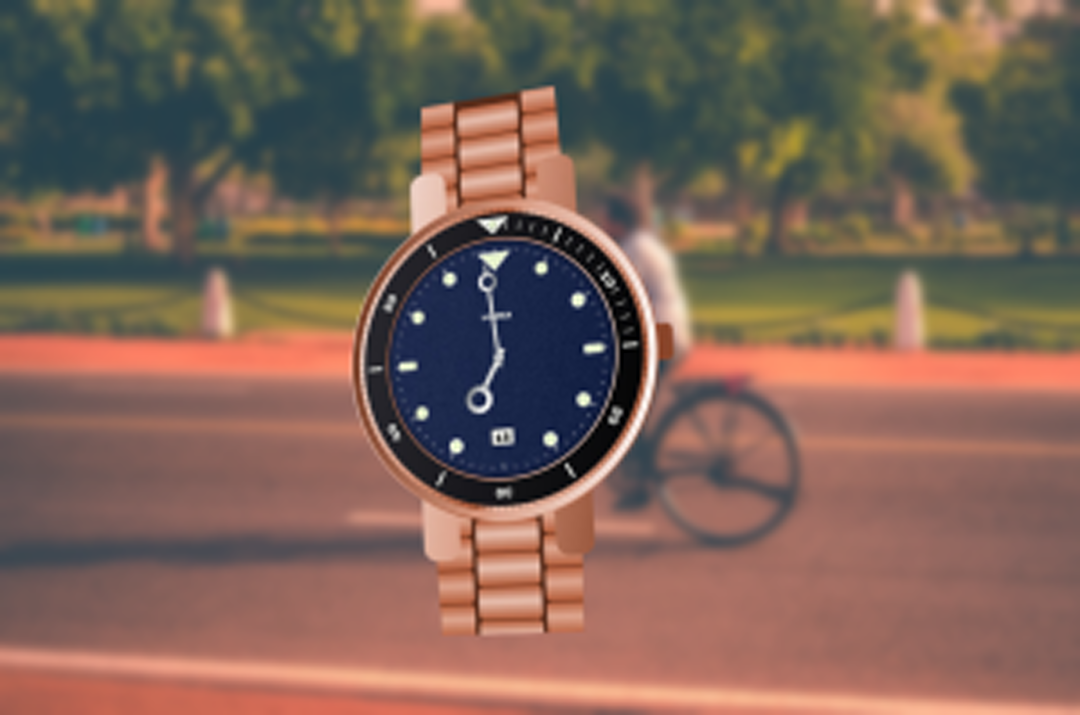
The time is 6:59
